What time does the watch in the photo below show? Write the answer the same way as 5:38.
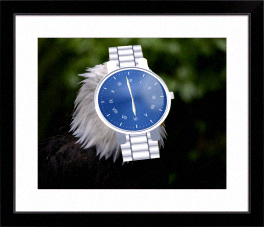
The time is 5:59
